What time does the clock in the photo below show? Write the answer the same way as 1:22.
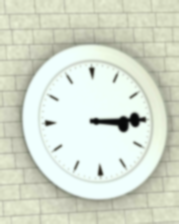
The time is 3:15
